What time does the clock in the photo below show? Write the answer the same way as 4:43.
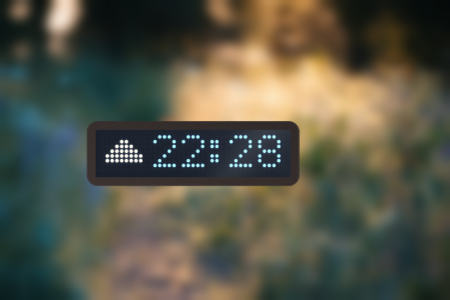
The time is 22:28
